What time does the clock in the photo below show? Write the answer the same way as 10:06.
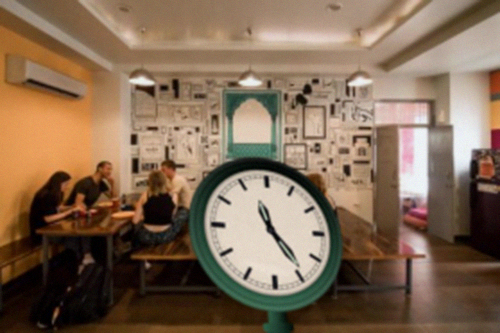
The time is 11:24
